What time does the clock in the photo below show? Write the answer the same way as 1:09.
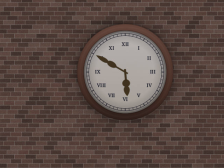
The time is 5:50
